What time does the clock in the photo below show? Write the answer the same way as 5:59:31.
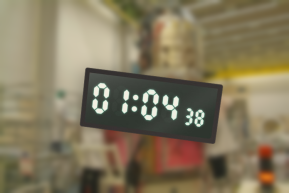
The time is 1:04:38
